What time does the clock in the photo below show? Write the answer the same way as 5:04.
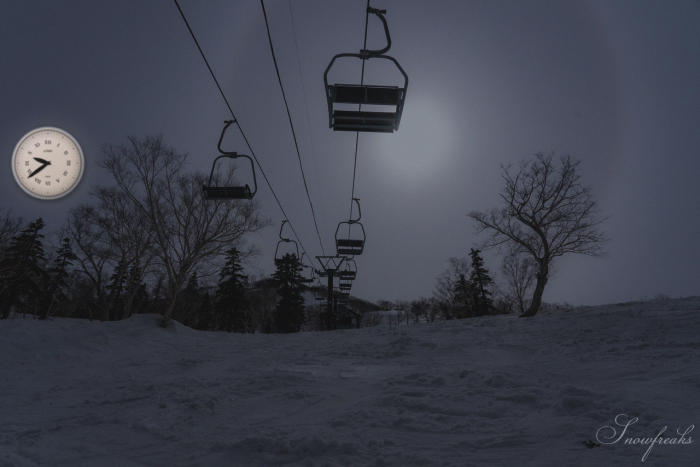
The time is 9:39
